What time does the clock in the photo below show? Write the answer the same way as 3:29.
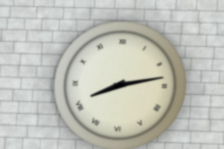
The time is 8:13
